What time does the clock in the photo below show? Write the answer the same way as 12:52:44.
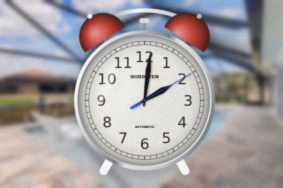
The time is 2:01:10
